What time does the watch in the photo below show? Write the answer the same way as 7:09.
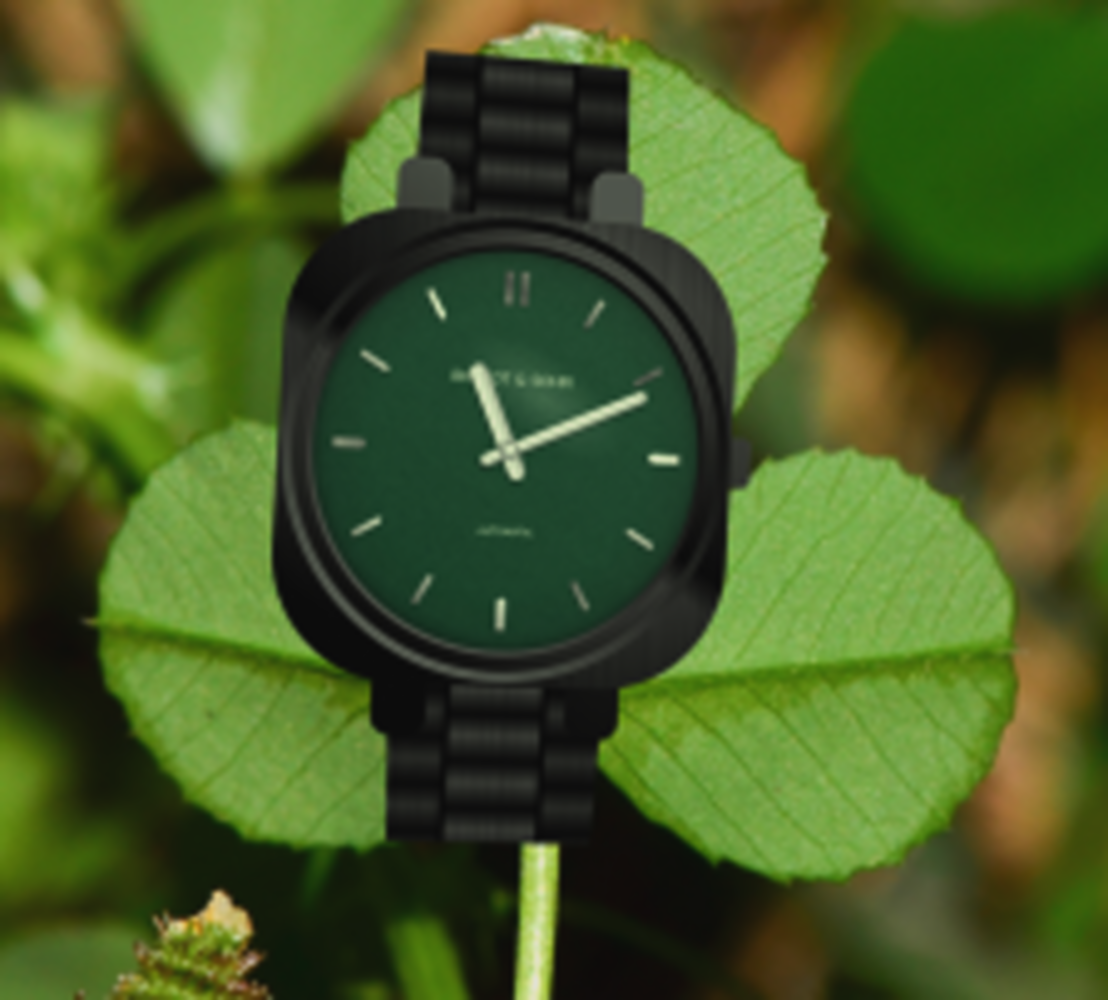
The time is 11:11
